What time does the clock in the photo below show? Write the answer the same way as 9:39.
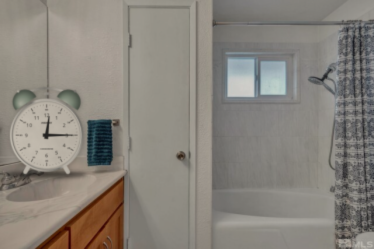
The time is 12:15
